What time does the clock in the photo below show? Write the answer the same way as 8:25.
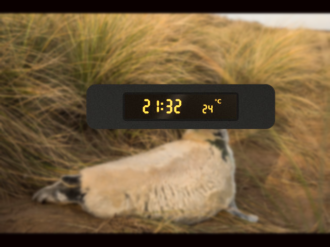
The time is 21:32
